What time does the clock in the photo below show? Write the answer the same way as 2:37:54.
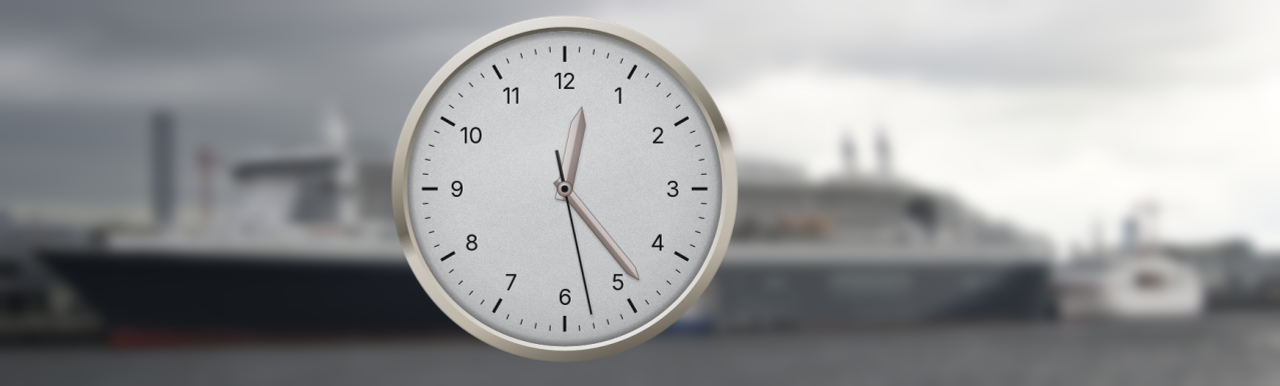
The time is 12:23:28
